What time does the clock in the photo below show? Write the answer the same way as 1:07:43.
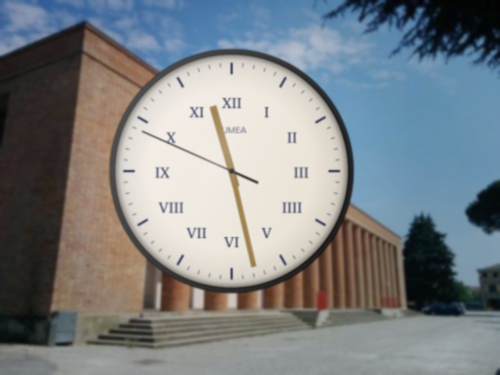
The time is 11:27:49
